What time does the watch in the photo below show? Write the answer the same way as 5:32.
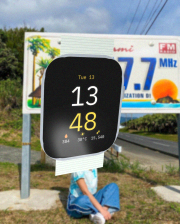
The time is 13:48
